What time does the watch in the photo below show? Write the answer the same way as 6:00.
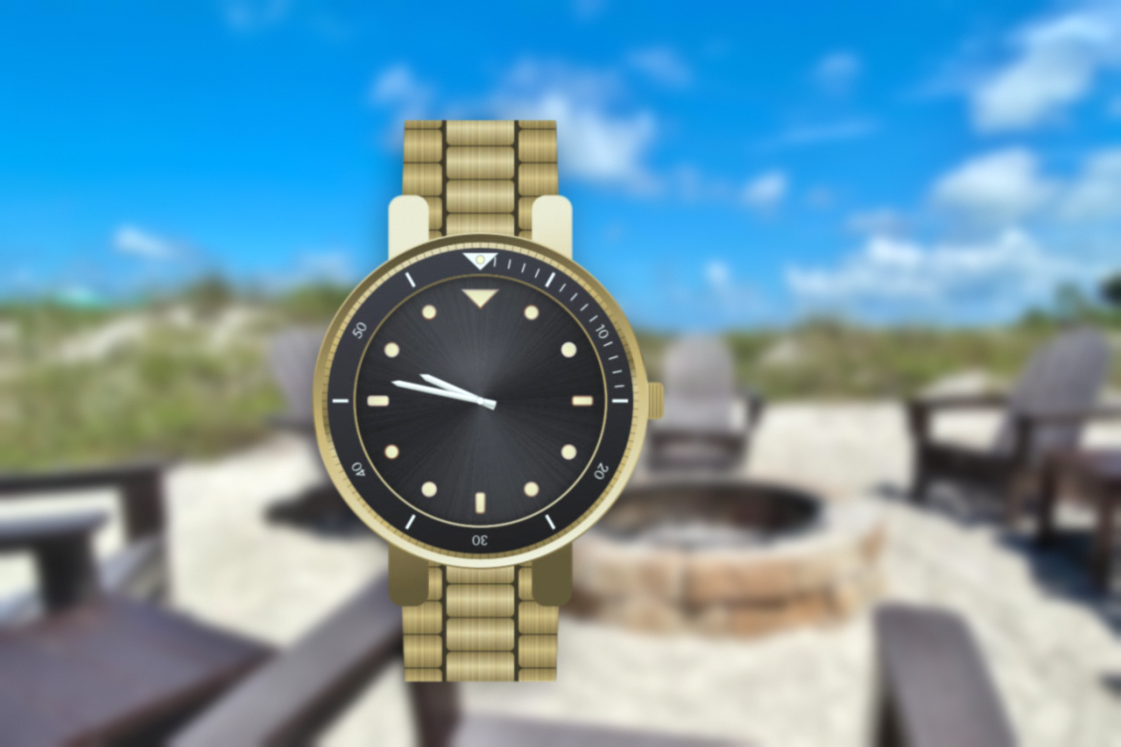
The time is 9:47
